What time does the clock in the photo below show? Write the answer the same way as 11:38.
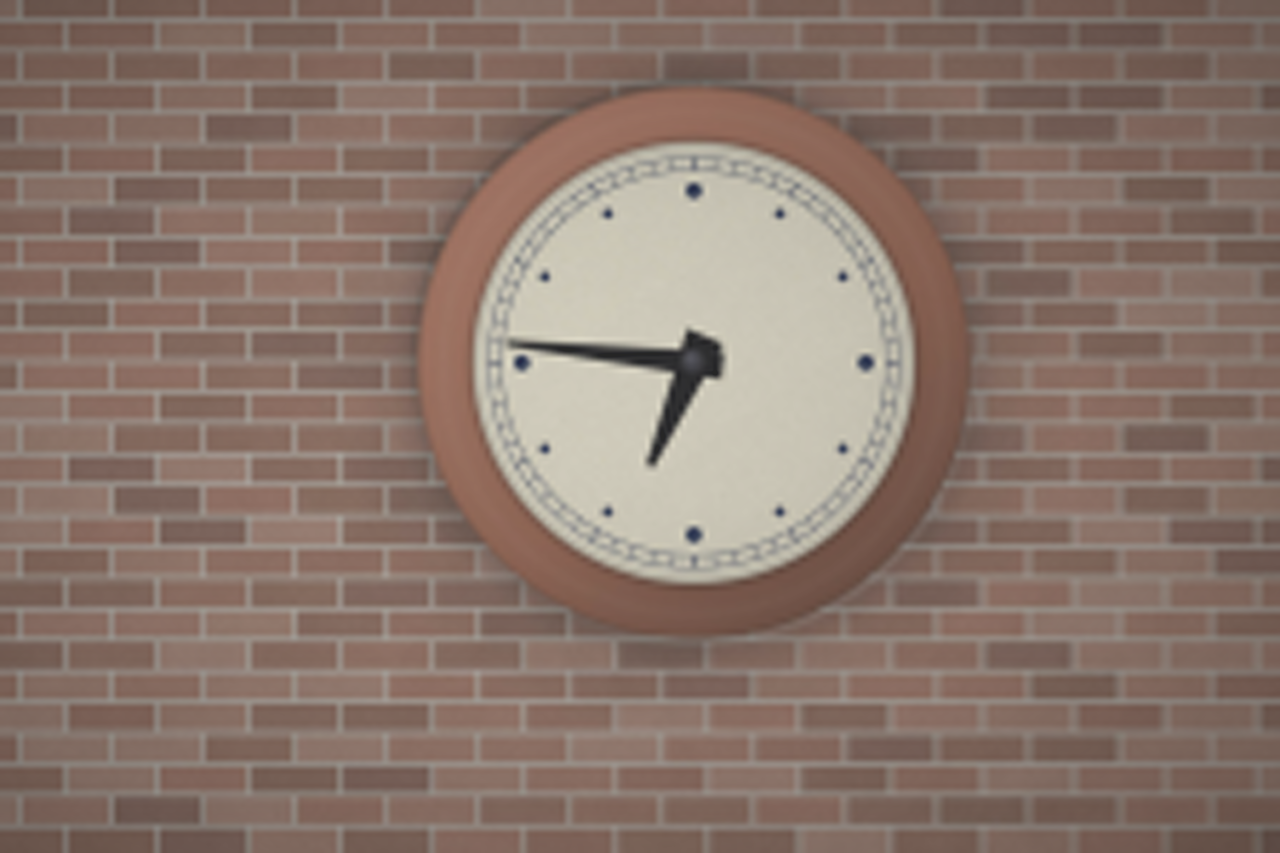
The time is 6:46
